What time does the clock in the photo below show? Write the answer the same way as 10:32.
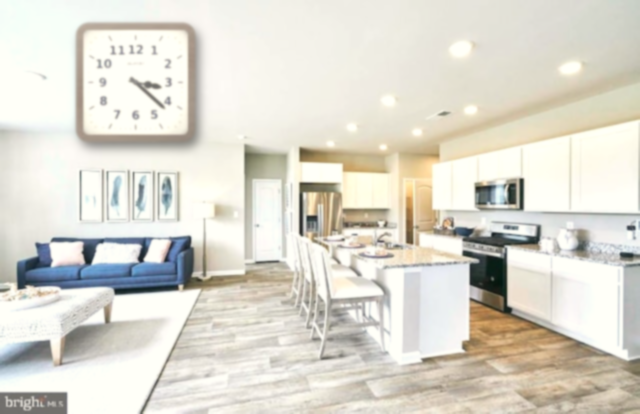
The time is 3:22
